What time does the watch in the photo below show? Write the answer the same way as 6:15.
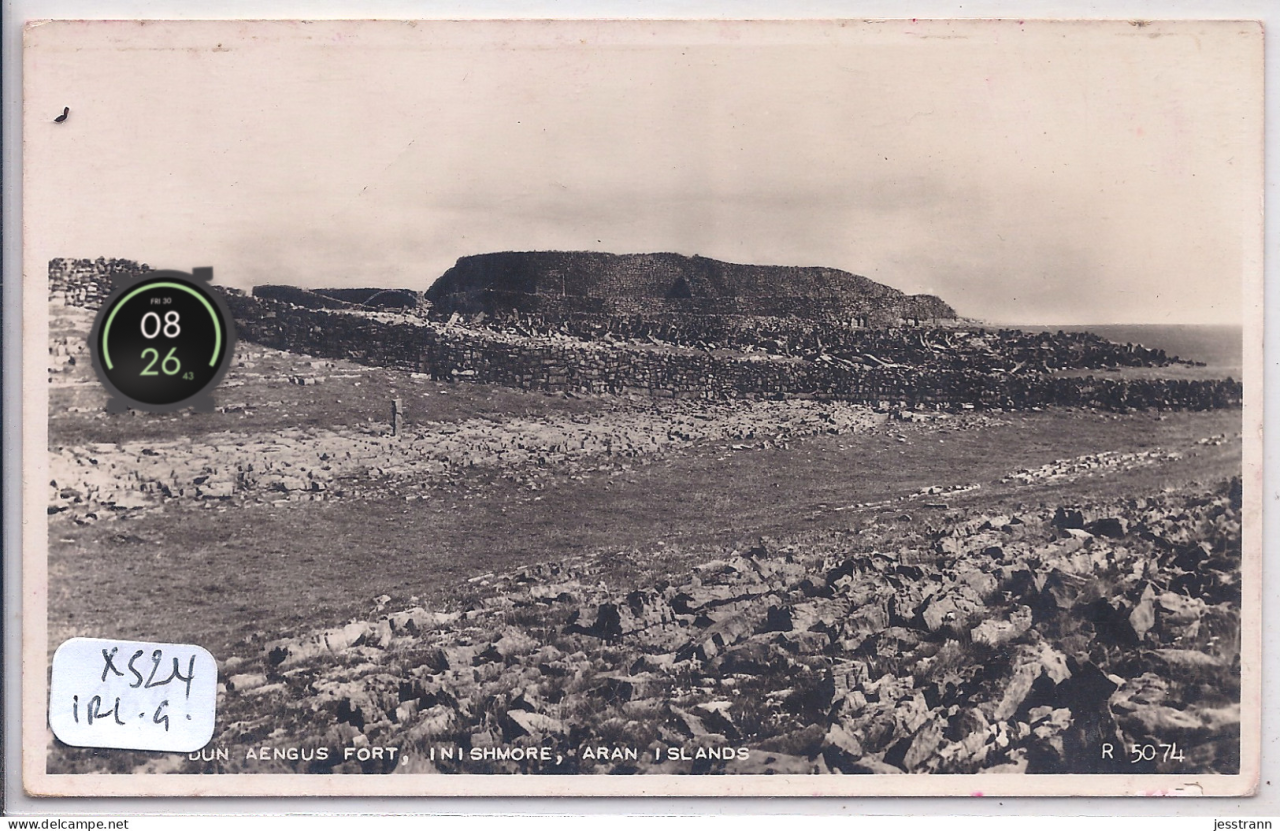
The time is 8:26
